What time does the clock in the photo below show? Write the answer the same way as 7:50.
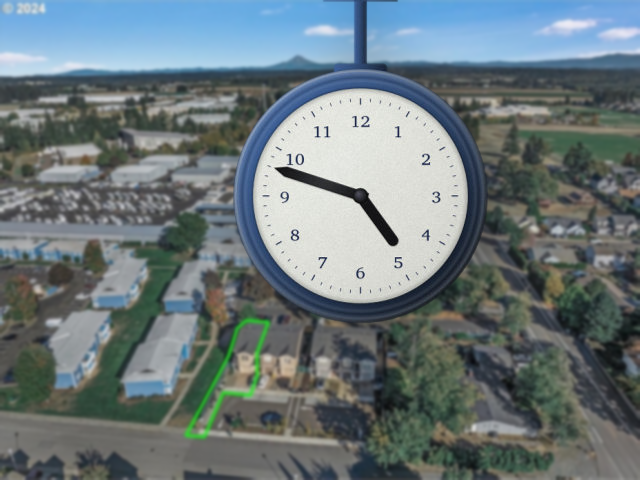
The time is 4:48
